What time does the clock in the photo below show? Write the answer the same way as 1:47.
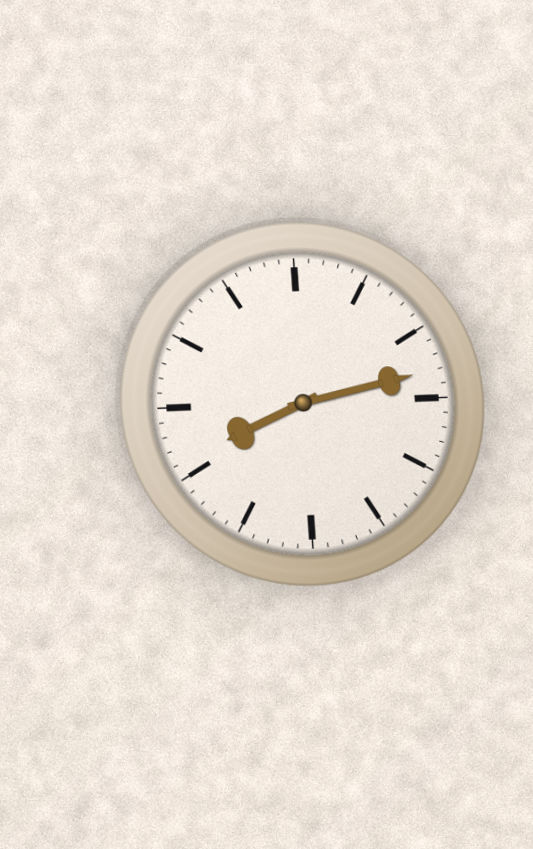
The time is 8:13
